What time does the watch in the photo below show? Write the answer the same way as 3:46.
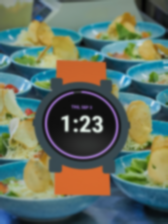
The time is 1:23
